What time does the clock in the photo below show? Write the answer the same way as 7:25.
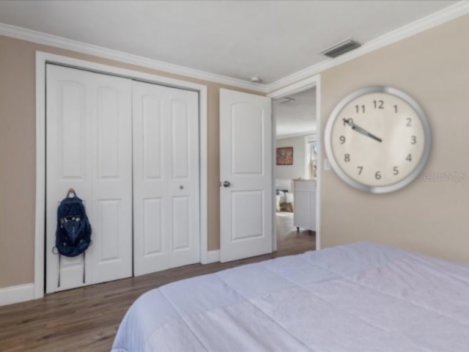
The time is 9:50
